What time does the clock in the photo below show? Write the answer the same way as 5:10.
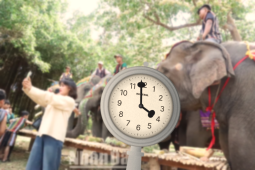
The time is 3:59
